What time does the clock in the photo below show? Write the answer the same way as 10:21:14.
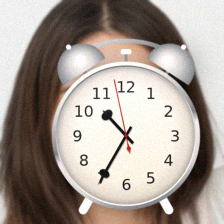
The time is 10:34:58
